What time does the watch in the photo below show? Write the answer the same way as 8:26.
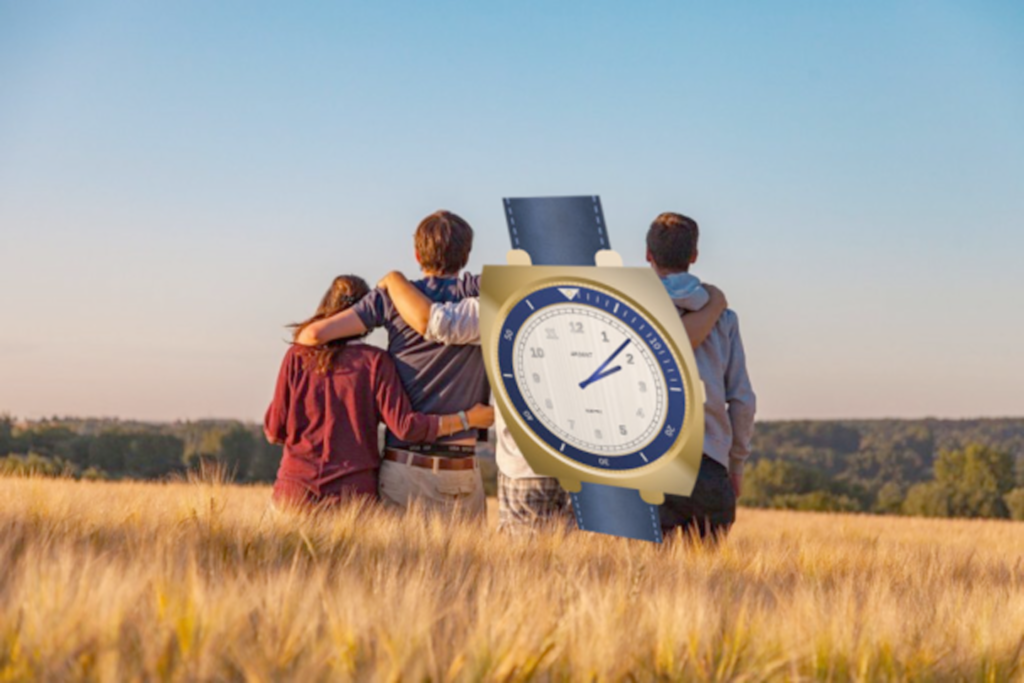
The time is 2:08
